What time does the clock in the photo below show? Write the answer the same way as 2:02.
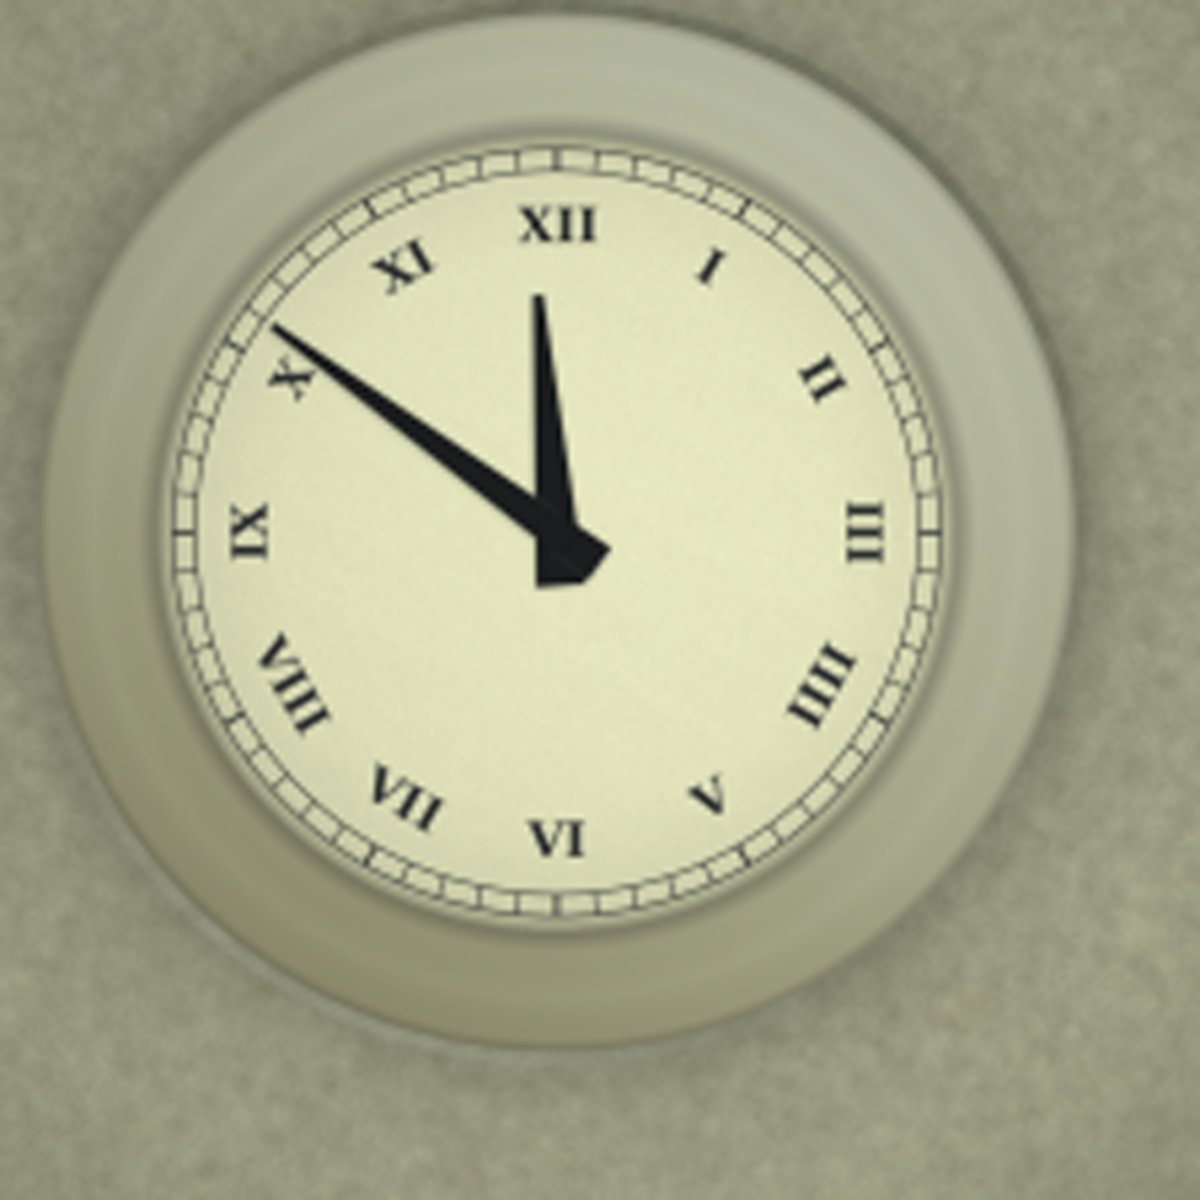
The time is 11:51
